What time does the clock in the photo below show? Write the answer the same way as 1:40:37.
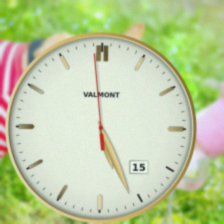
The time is 5:25:59
